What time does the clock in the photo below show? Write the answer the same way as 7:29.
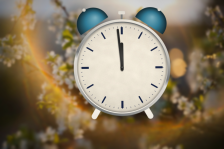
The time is 11:59
